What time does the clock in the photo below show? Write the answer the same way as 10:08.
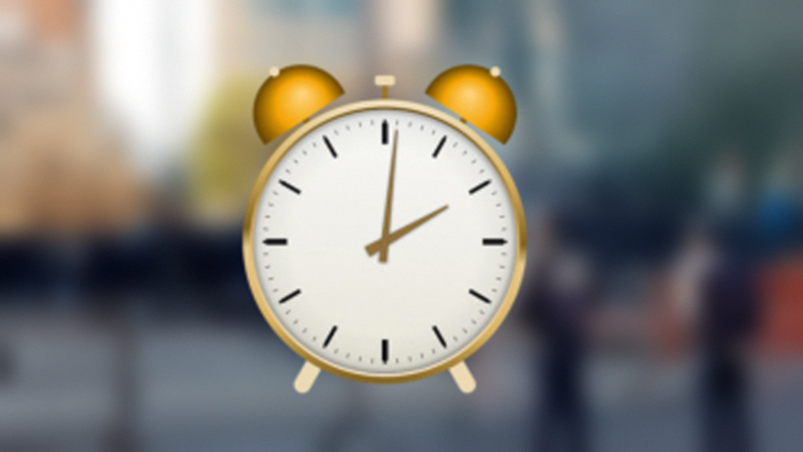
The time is 2:01
